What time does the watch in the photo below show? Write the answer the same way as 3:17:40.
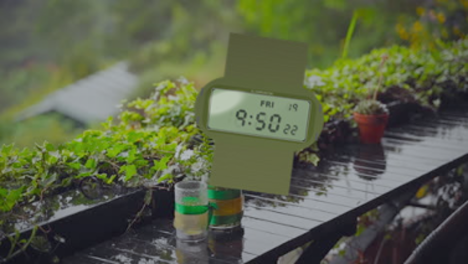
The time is 9:50:22
